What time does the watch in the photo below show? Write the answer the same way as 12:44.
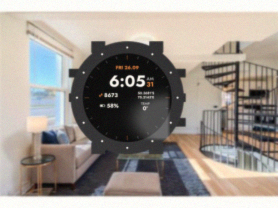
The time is 6:05
